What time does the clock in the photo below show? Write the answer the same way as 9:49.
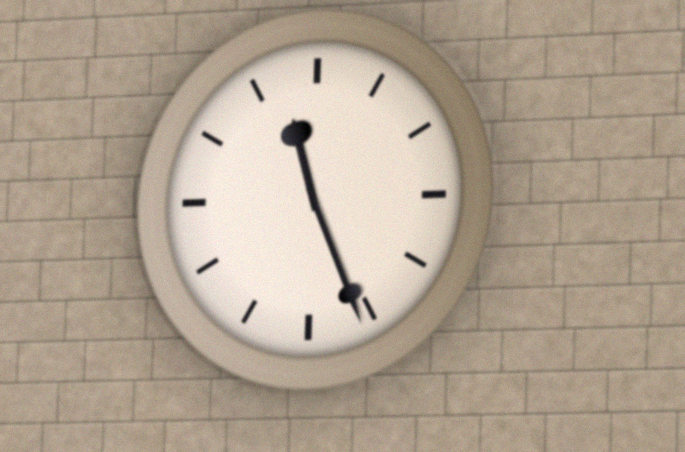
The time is 11:26
